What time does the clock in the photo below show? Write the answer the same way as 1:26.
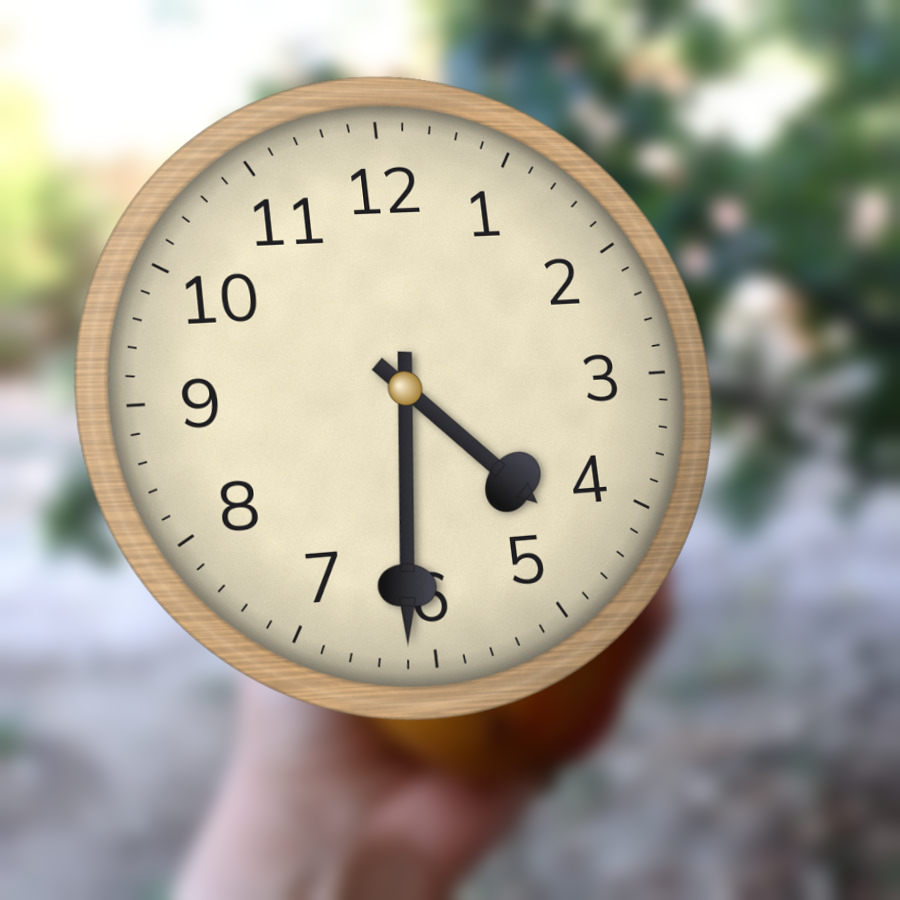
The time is 4:31
